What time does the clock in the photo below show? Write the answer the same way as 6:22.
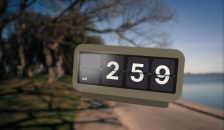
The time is 2:59
